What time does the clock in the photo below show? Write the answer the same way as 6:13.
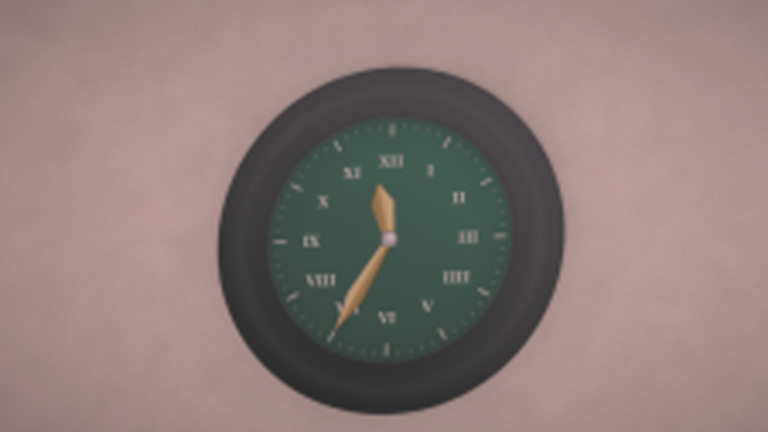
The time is 11:35
